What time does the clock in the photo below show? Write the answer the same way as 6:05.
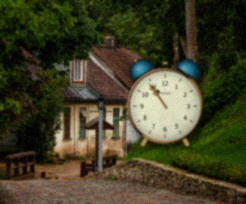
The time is 10:54
